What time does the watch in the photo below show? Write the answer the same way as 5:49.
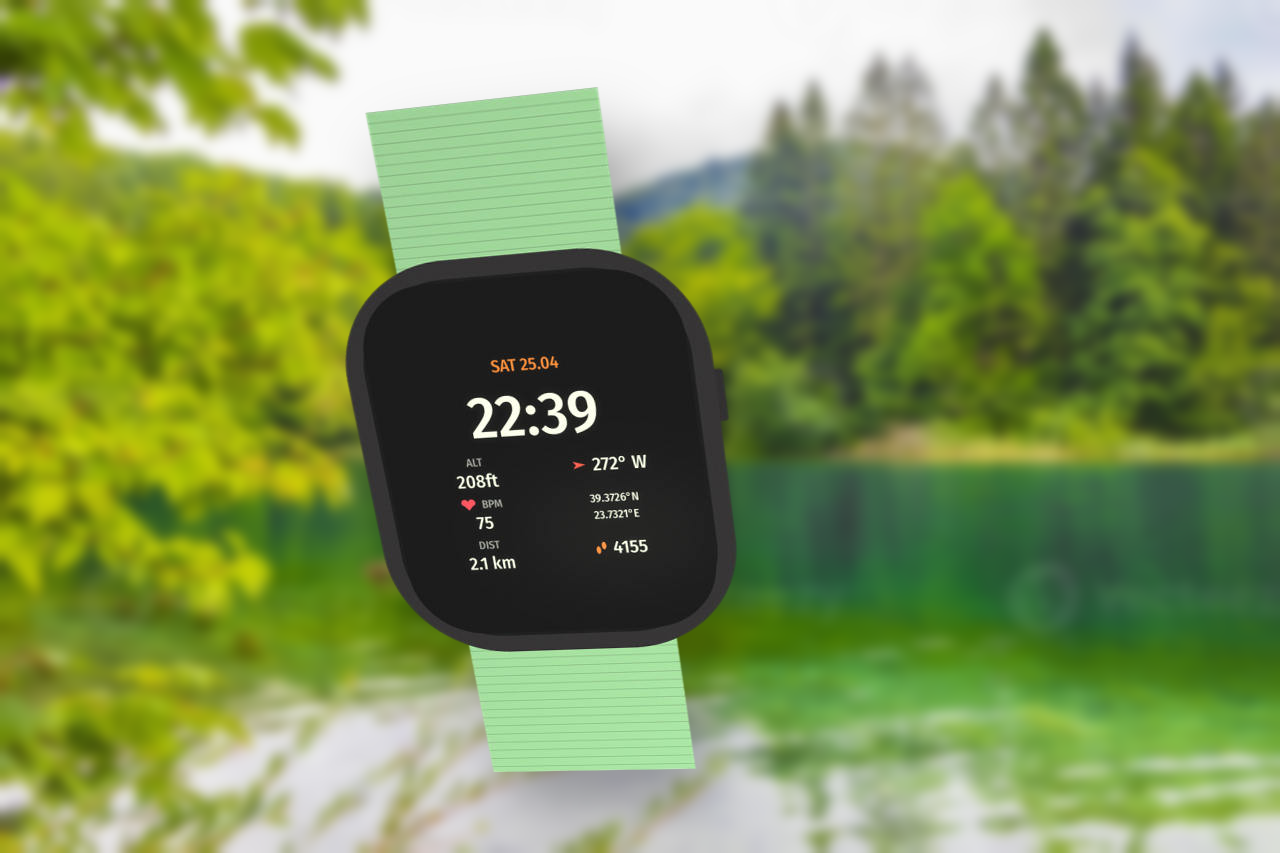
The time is 22:39
